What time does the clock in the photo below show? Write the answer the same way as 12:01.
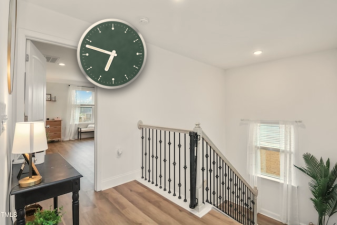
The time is 6:48
